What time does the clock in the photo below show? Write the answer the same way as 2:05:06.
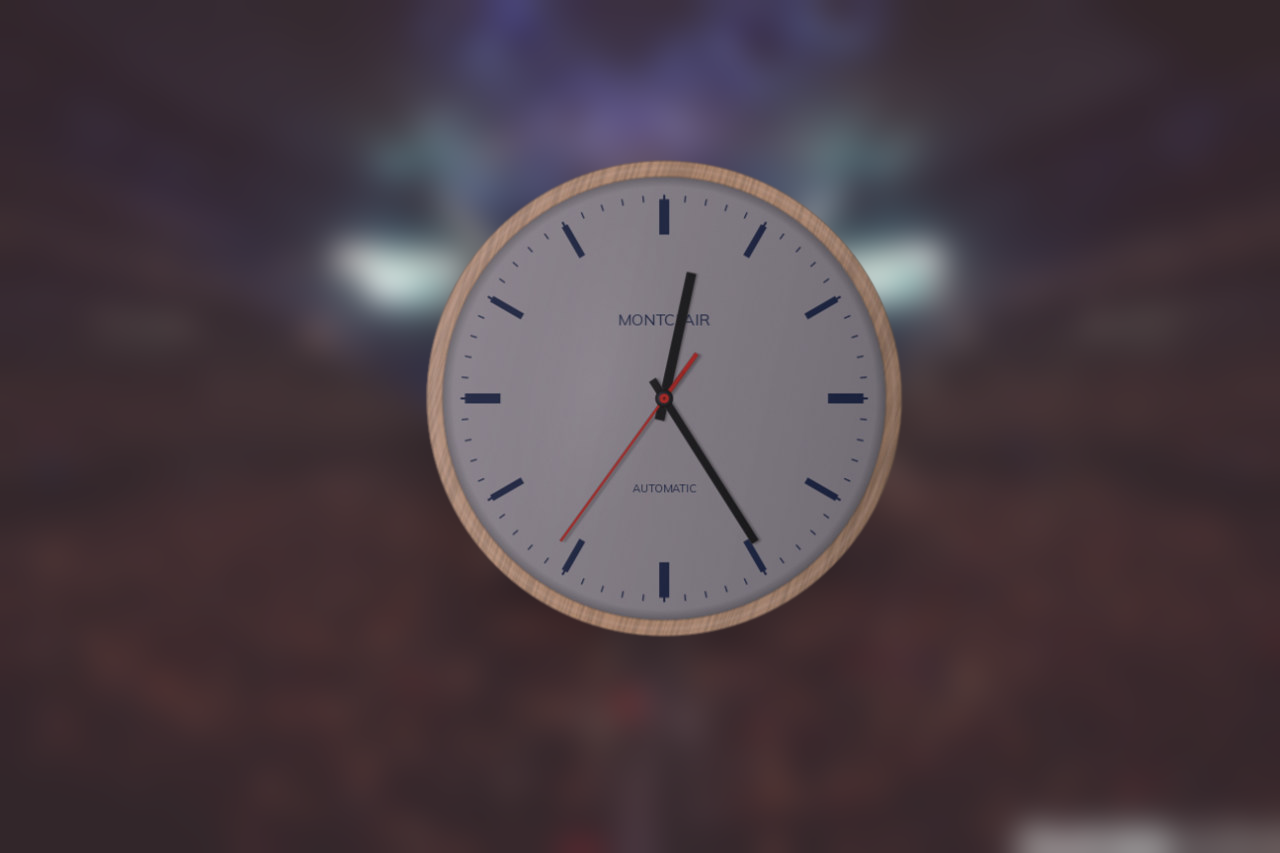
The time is 12:24:36
